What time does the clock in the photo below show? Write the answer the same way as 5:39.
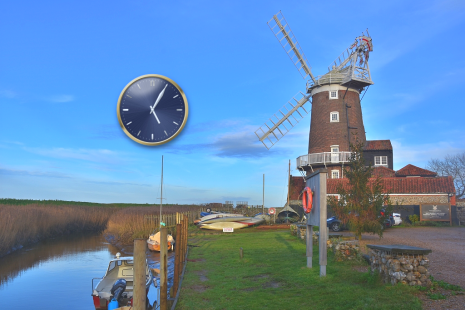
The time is 5:05
